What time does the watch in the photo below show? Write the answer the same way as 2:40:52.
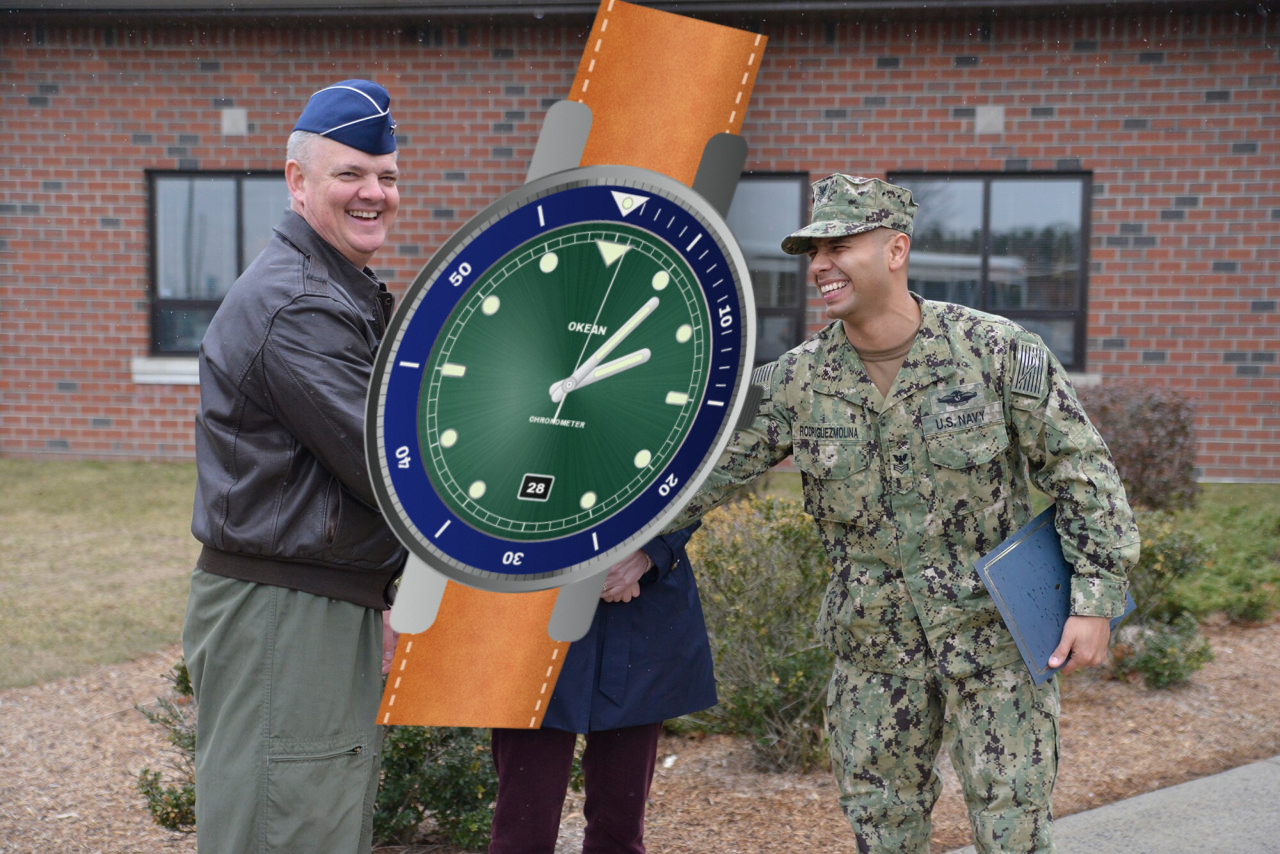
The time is 2:06:01
